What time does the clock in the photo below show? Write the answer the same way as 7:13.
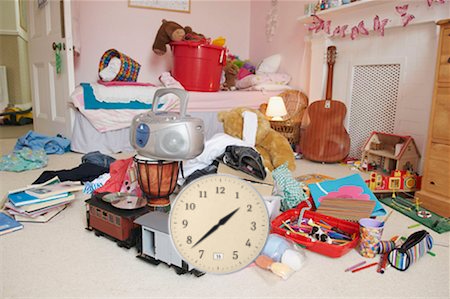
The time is 1:38
